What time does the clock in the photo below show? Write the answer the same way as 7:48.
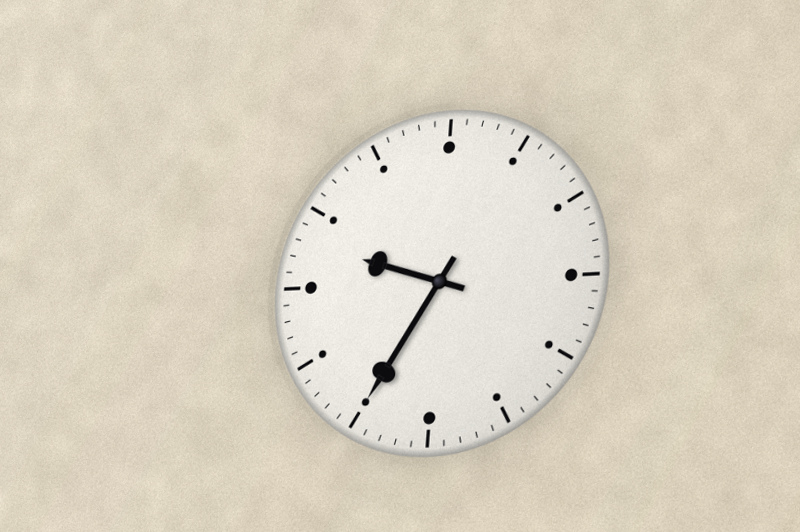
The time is 9:35
